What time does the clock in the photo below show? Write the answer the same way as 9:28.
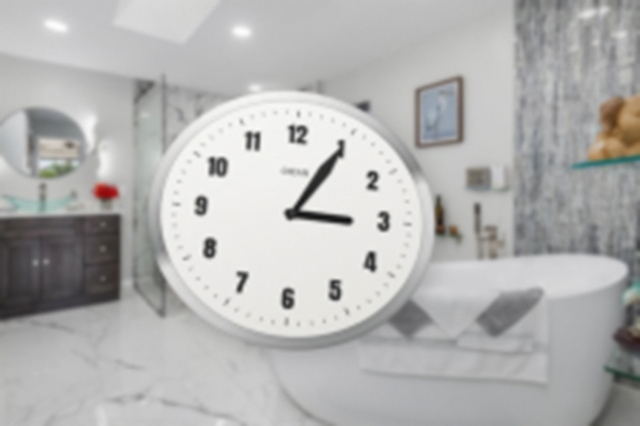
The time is 3:05
